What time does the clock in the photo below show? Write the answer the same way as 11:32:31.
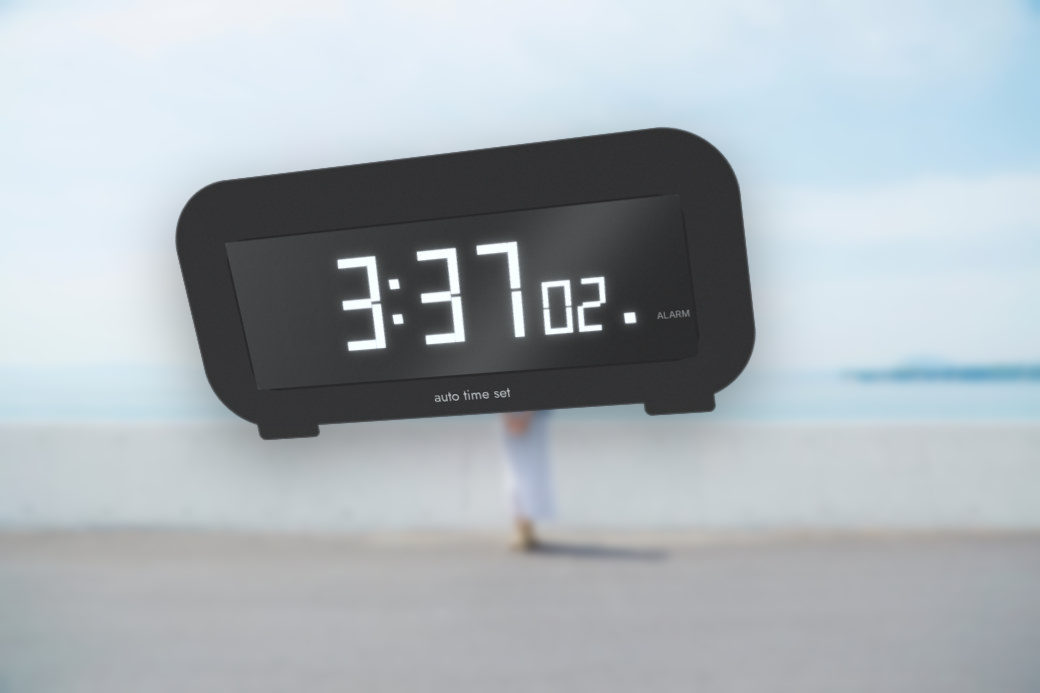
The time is 3:37:02
